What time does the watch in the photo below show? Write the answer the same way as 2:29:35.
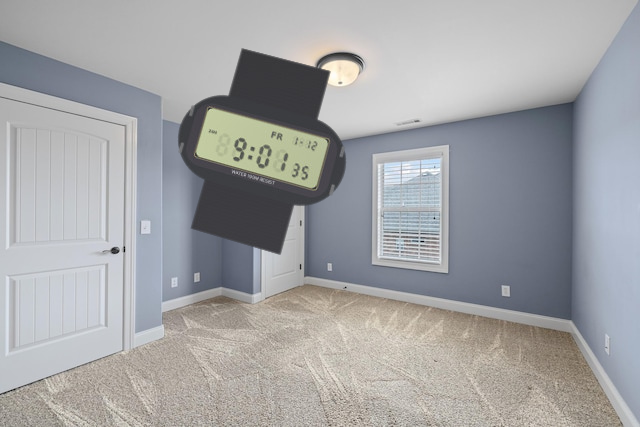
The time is 9:01:35
